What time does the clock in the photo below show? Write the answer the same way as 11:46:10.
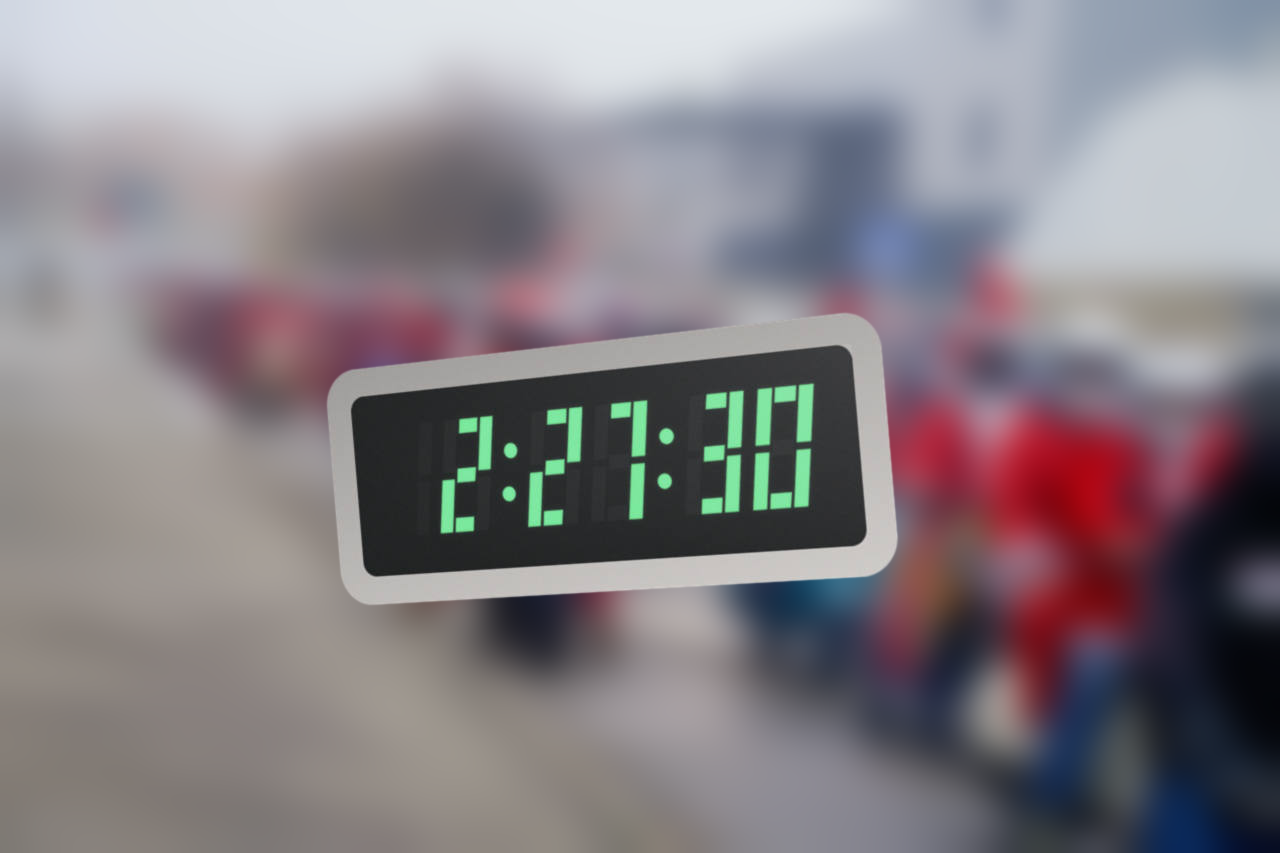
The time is 2:27:30
